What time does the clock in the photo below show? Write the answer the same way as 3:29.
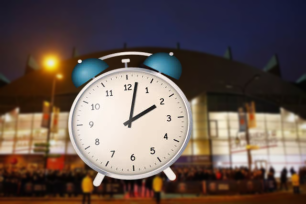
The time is 2:02
